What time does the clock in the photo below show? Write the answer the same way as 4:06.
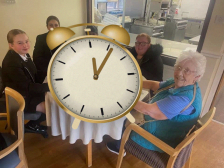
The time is 12:06
